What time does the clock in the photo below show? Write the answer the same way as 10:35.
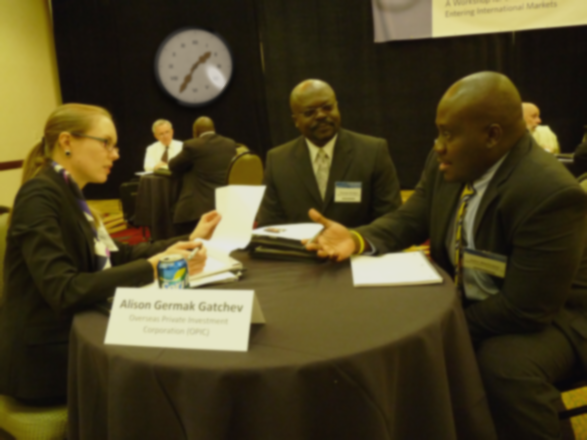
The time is 1:35
